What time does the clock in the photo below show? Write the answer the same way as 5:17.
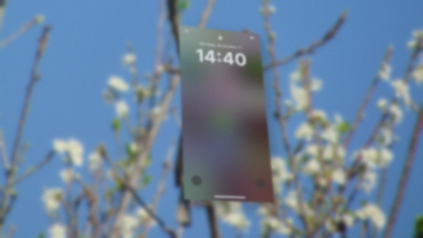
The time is 14:40
